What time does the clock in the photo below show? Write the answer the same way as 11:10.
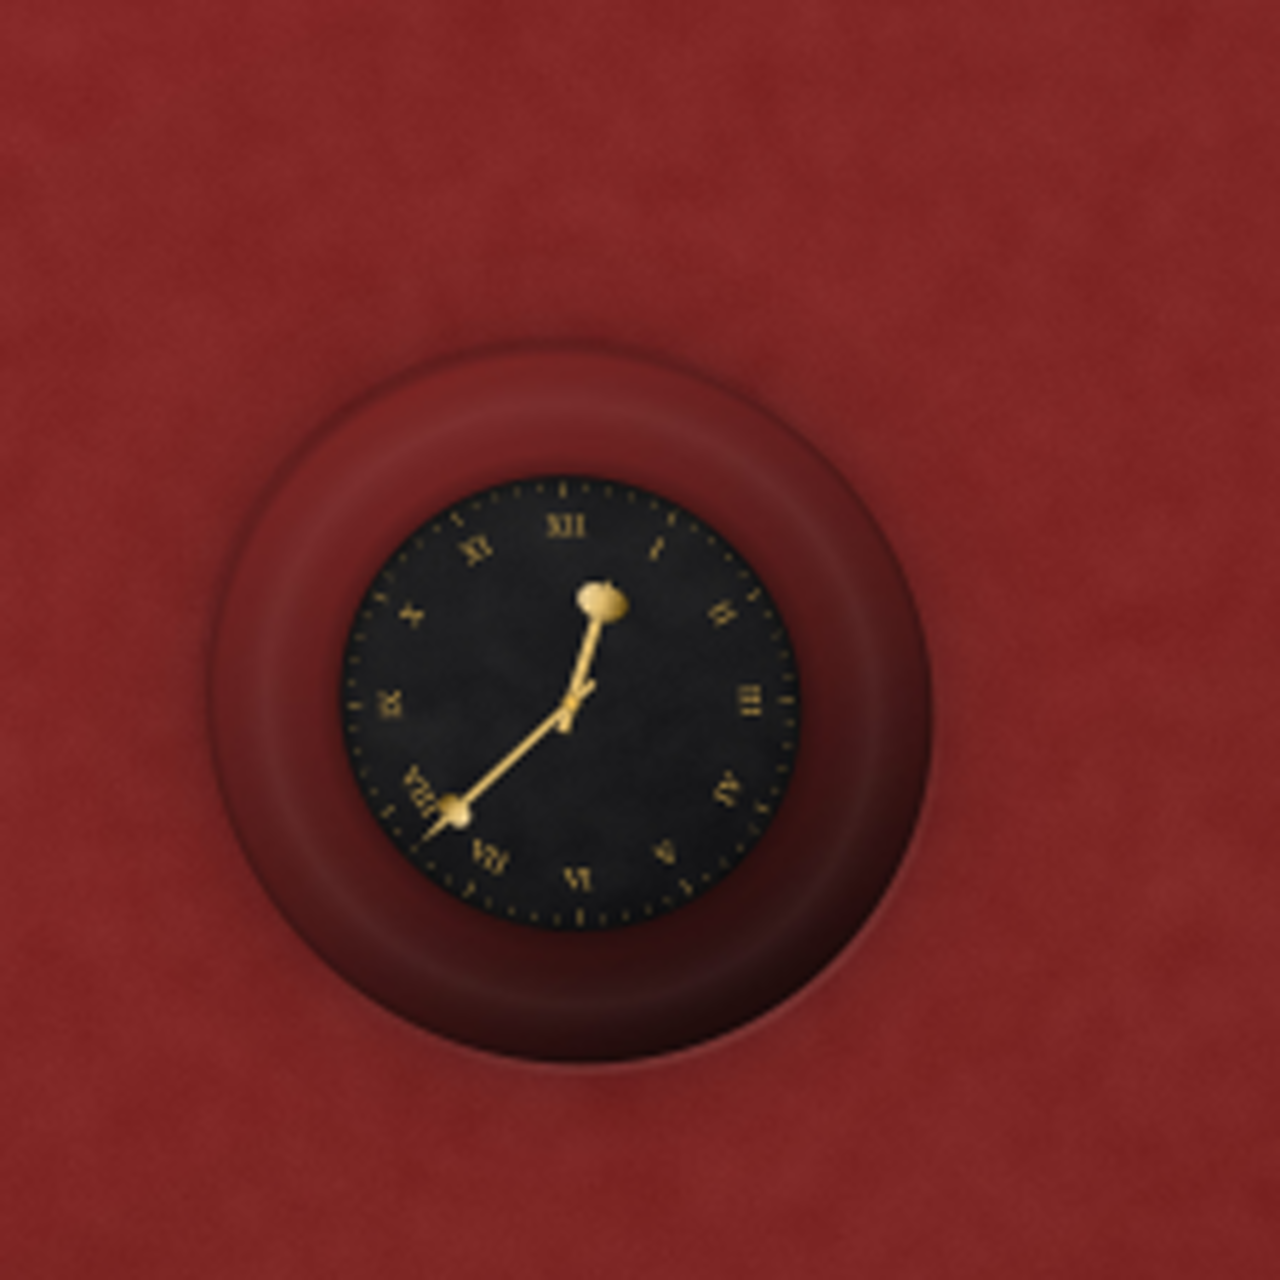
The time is 12:38
